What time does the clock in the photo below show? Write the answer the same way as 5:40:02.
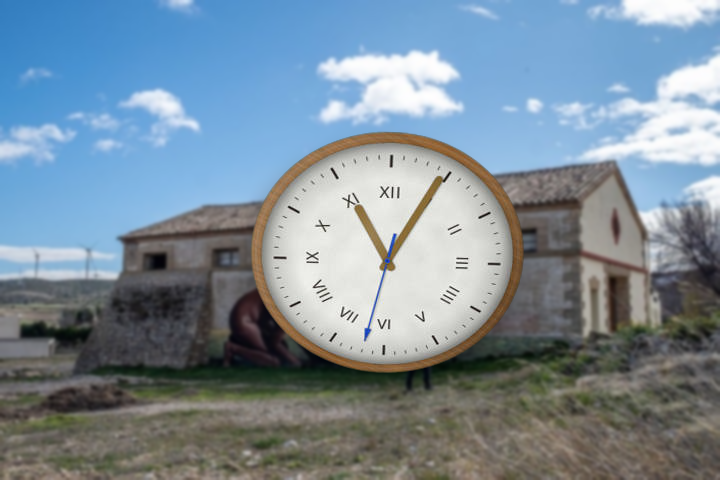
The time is 11:04:32
